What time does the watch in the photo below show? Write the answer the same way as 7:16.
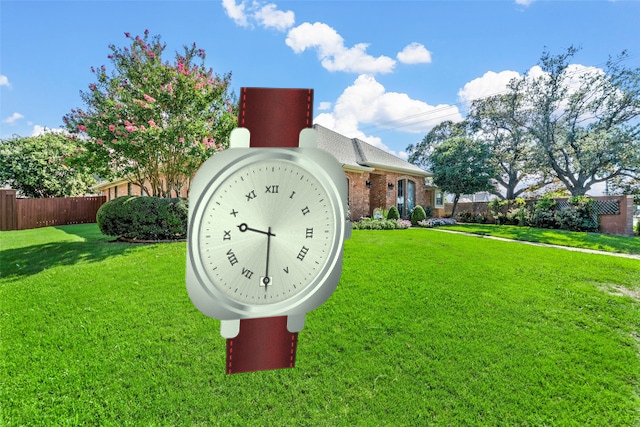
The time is 9:30
